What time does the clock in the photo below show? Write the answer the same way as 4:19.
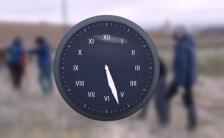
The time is 5:27
